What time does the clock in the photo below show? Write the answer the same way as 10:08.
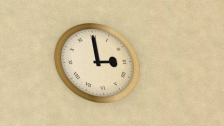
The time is 3:00
